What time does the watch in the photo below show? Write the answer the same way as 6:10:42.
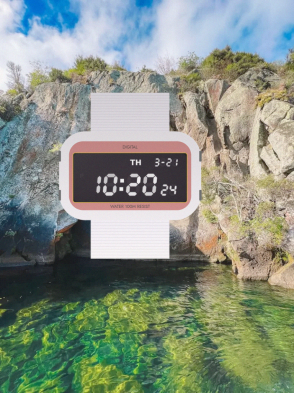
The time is 10:20:24
